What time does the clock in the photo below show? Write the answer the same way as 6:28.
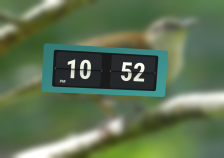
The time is 10:52
